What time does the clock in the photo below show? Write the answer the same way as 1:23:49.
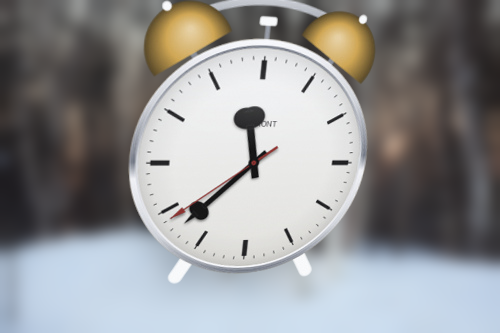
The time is 11:37:39
